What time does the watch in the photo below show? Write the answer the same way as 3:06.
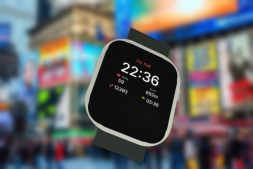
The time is 22:36
